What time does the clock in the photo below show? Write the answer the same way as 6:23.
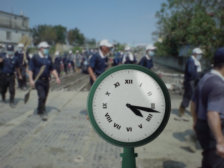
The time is 4:17
